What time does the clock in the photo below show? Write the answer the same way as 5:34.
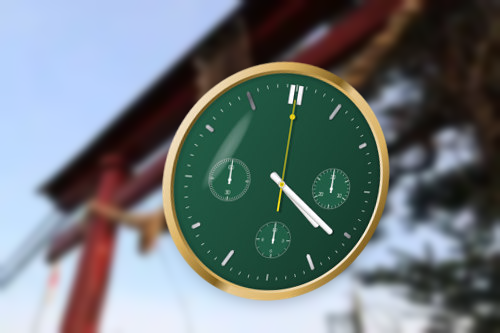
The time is 4:21
